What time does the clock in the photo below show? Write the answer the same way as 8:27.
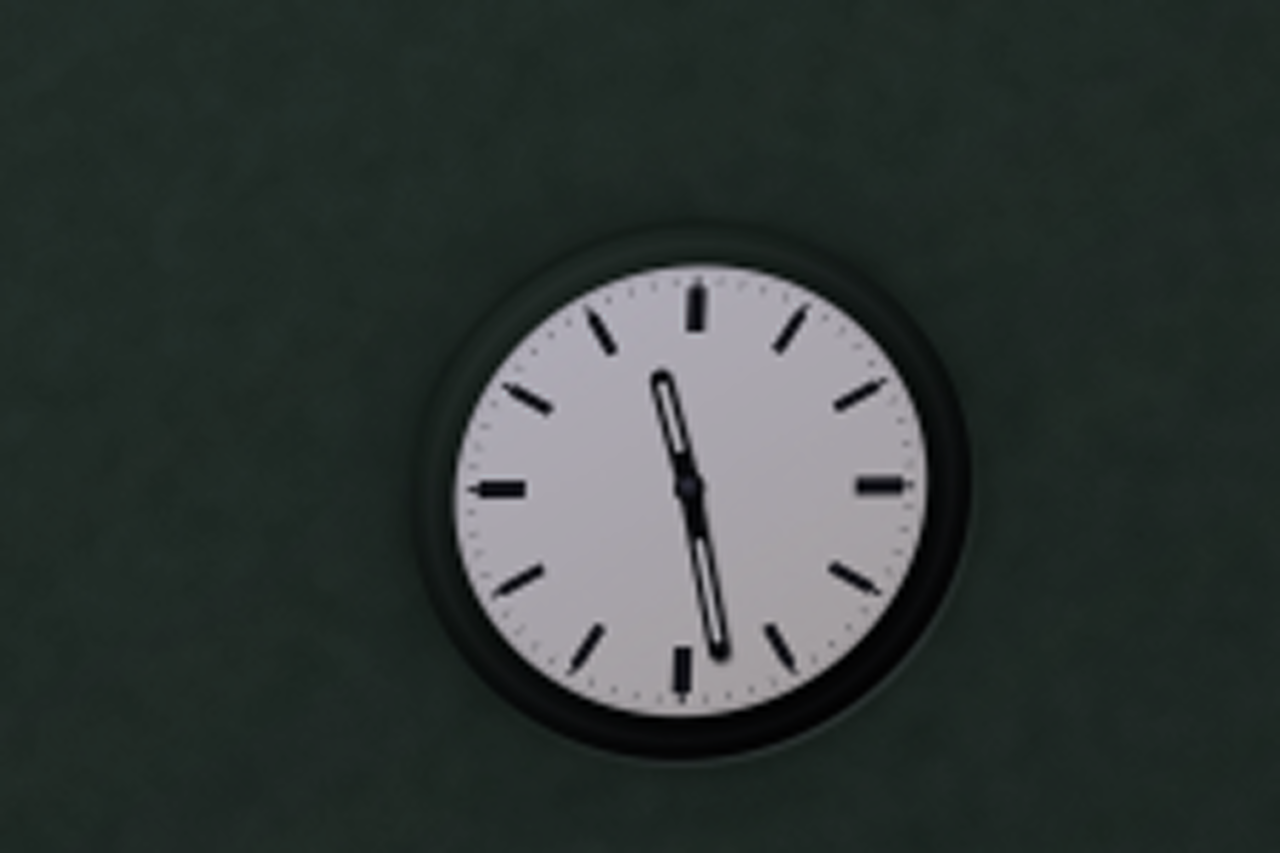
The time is 11:28
